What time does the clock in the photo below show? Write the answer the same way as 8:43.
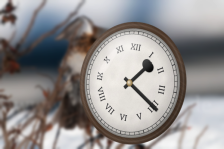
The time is 1:20
